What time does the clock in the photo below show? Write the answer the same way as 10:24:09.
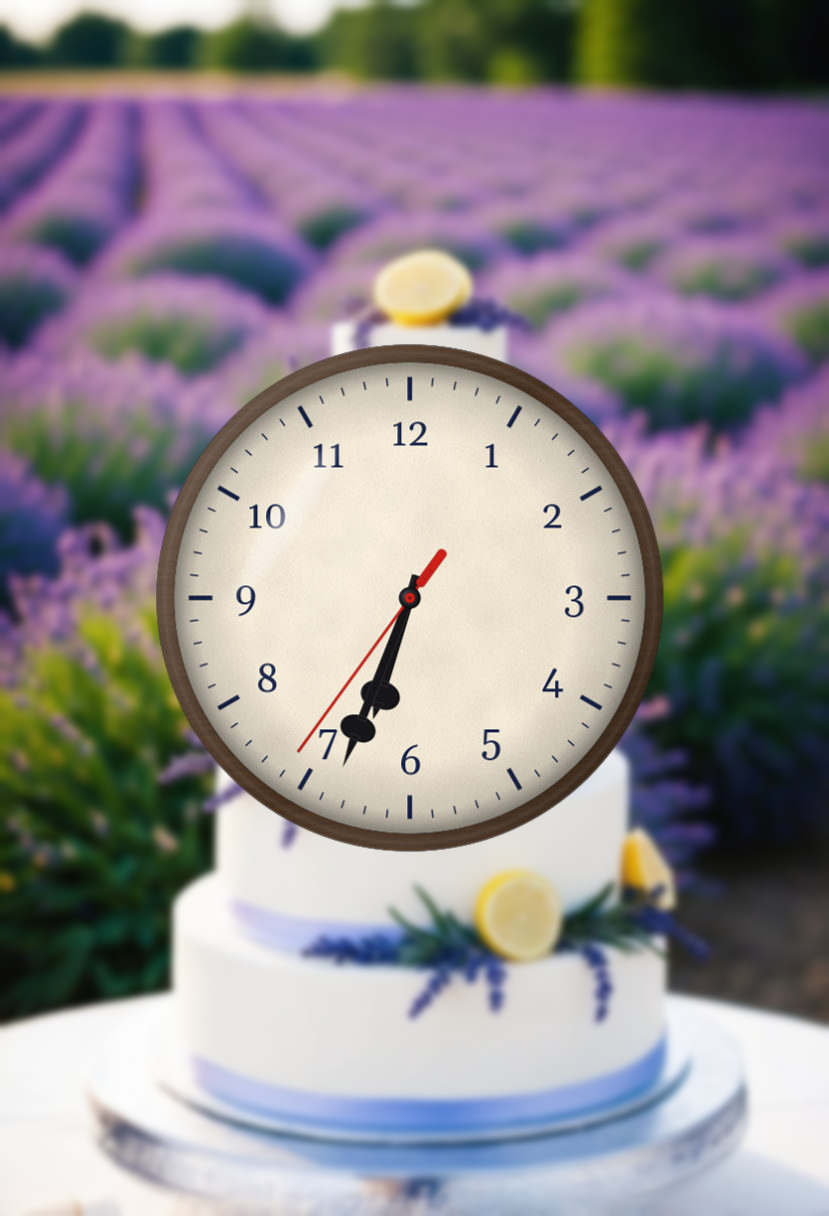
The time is 6:33:36
